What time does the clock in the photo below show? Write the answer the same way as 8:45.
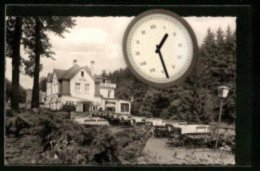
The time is 1:29
